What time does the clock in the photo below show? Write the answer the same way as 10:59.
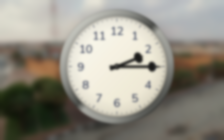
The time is 2:15
